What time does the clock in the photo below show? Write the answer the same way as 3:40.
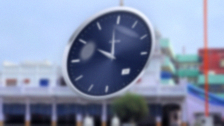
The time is 9:59
